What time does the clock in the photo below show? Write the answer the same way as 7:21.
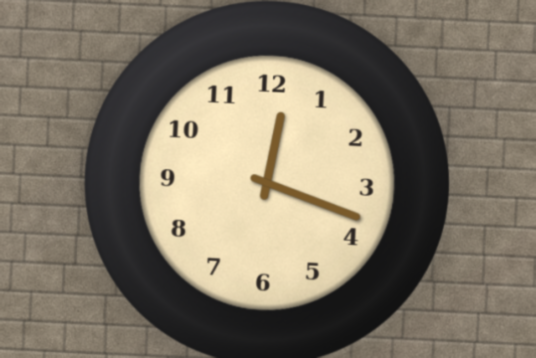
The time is 12:18
